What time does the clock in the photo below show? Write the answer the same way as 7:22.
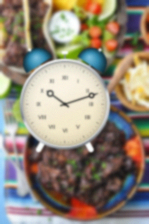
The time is 10:12
